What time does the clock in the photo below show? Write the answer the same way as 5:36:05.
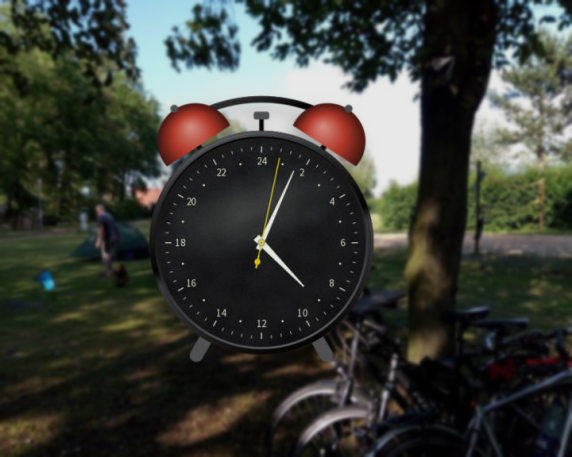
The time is 9:04:02
